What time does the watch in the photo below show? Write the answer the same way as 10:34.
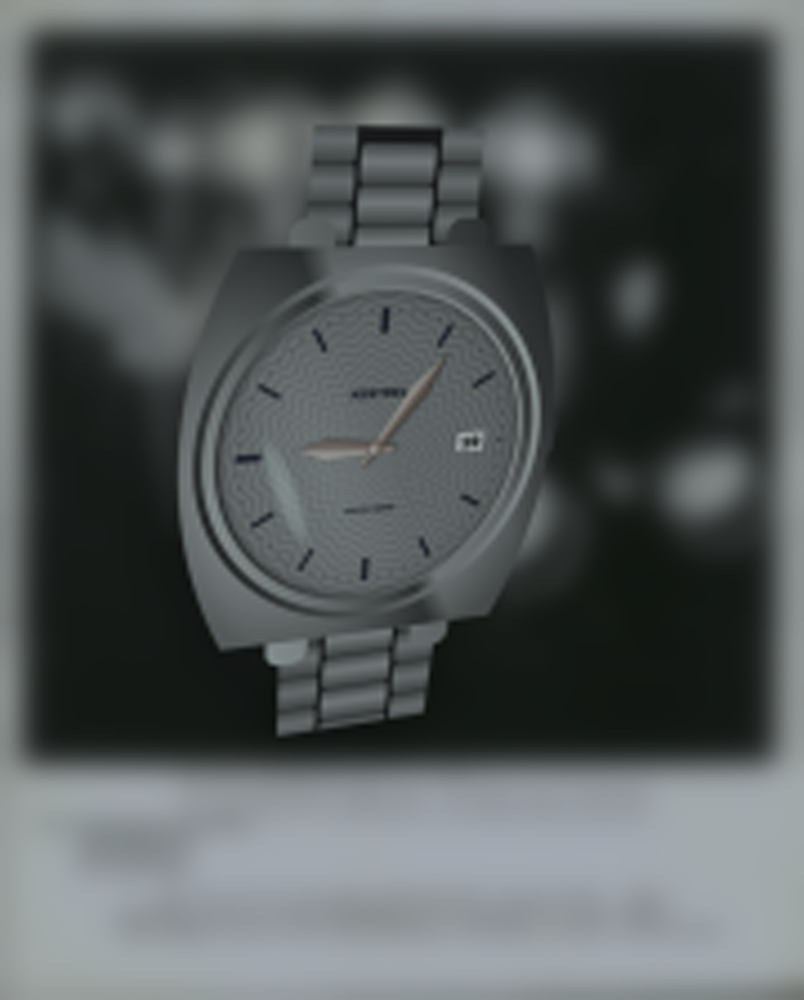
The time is 9:06
